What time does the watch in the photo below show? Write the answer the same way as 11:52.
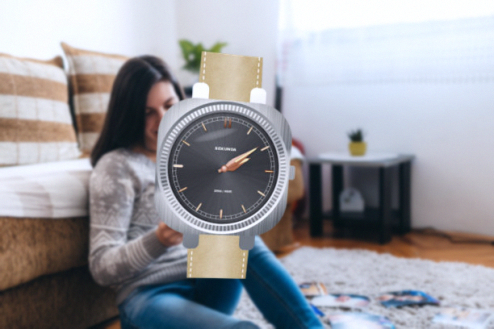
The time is 2:09
